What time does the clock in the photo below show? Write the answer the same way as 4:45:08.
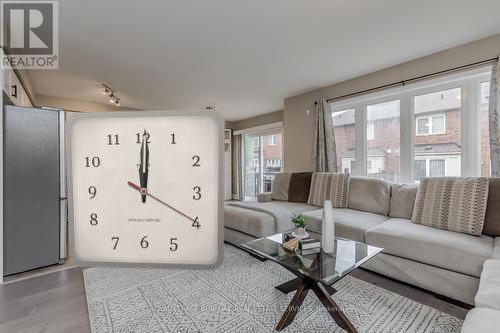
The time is 12:00:20
